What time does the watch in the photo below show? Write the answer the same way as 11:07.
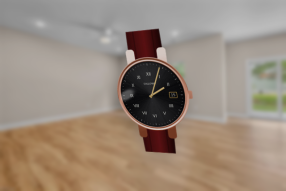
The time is 2:04
